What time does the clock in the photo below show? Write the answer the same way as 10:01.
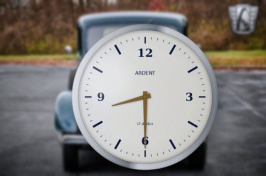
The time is 8:30
